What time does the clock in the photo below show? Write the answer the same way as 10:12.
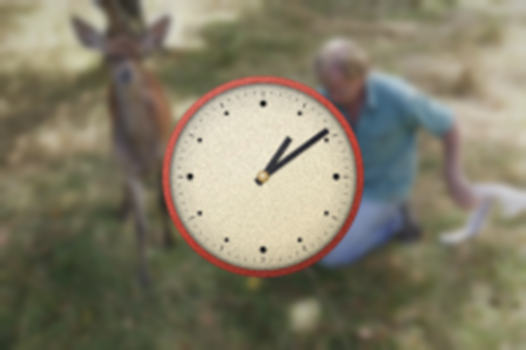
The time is 1:09
